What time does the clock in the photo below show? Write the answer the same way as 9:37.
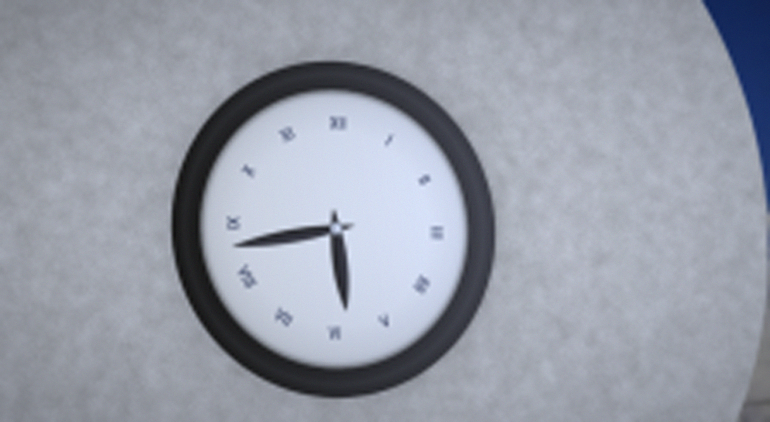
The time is 5:43
